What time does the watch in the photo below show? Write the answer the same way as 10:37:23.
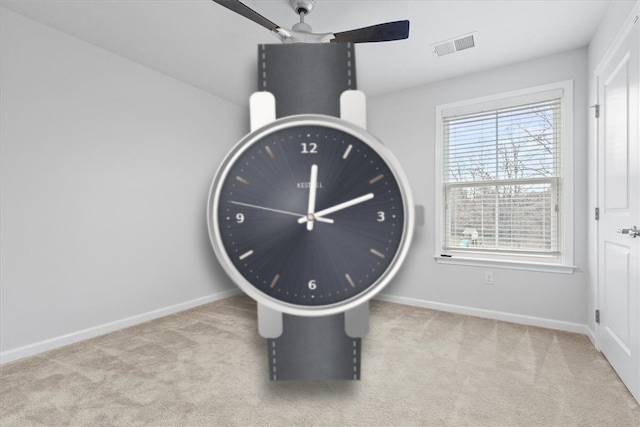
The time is 12:11:47
